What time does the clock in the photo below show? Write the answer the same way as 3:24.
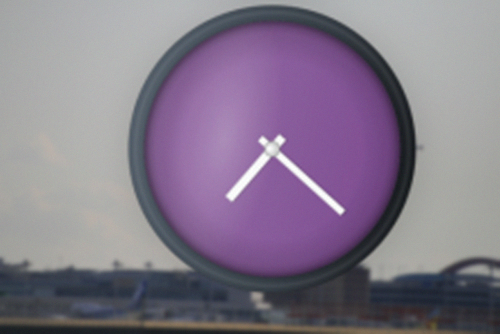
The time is 7:22
